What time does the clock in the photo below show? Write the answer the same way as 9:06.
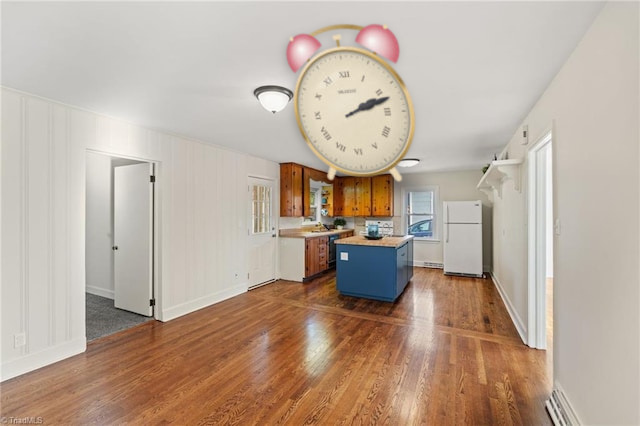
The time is 2:12
